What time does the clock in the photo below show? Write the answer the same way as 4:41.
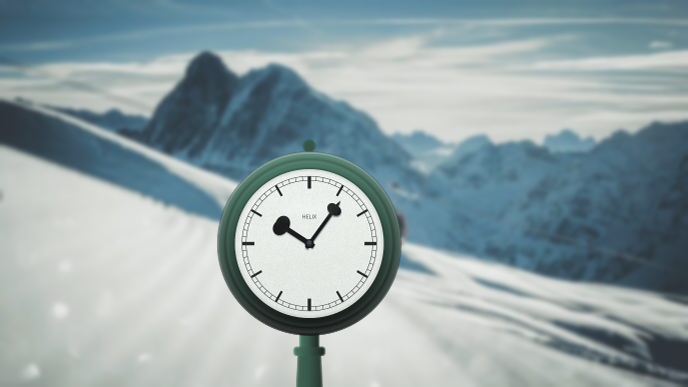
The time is 10:06
